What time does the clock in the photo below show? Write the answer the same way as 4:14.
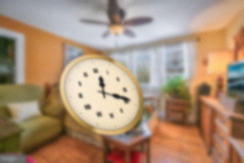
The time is 12:19
